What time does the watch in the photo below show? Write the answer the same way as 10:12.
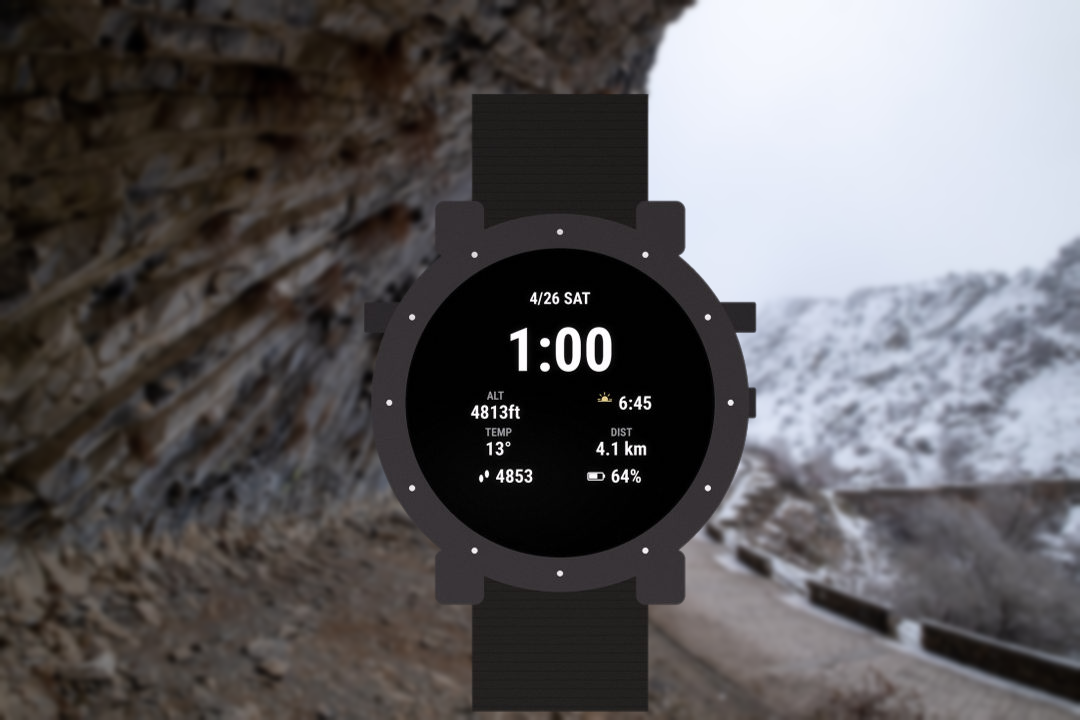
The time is 1:00
